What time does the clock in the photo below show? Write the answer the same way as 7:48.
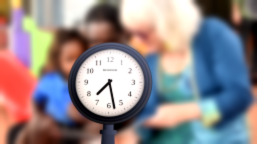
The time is 7:28
